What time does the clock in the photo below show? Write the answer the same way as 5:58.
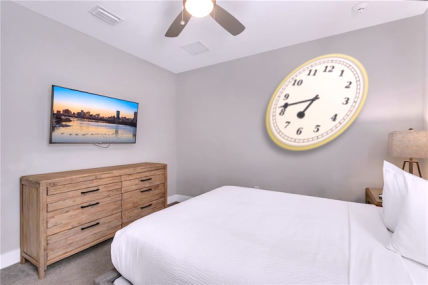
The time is 6:42
